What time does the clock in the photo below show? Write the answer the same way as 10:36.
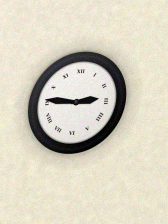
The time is 2:46
